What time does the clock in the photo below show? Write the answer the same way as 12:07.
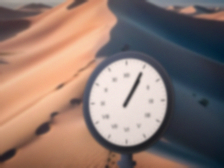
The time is 1:05
